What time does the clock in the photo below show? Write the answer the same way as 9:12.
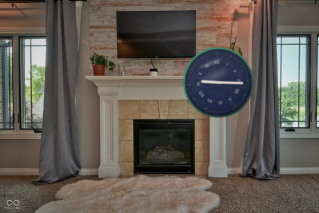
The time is 9:16
